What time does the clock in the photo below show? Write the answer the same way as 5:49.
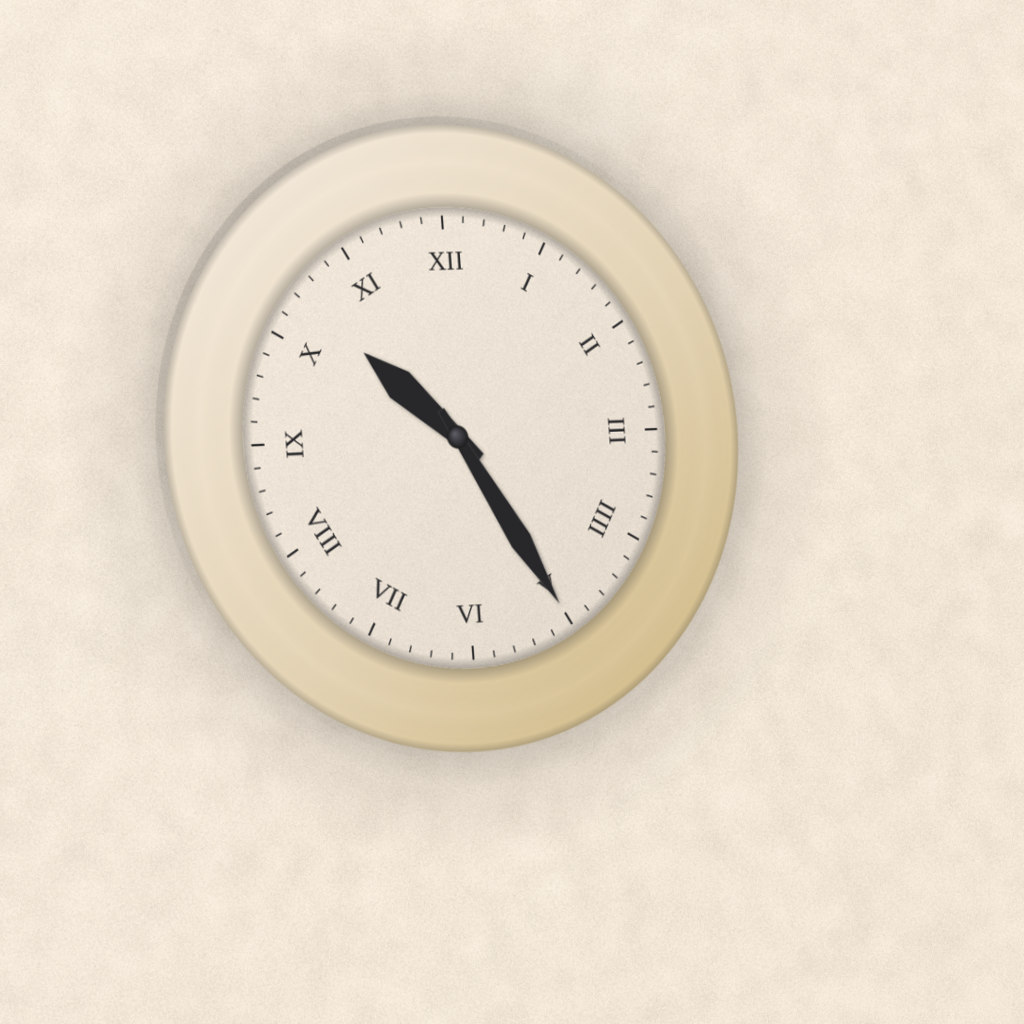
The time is 10:25
